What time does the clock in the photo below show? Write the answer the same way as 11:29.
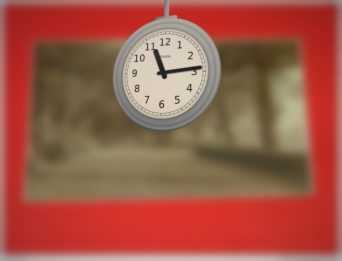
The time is 11:14
